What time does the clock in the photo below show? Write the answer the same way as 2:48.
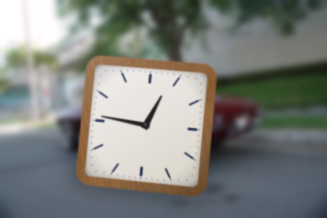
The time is 12:46
